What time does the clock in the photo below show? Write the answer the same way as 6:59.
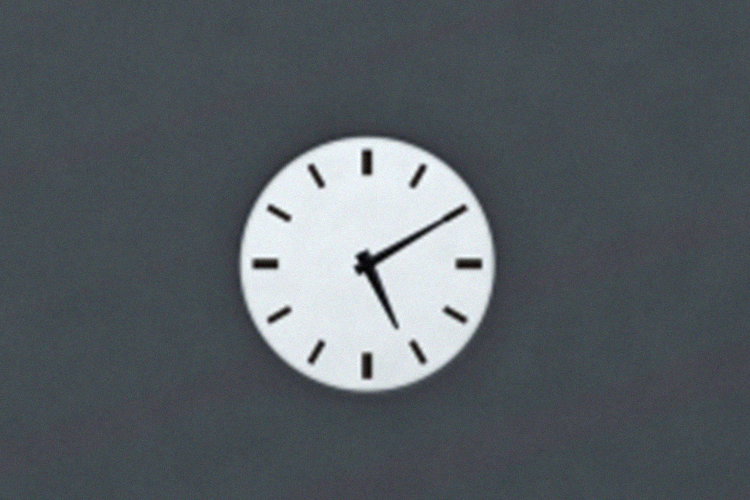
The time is 5:10
